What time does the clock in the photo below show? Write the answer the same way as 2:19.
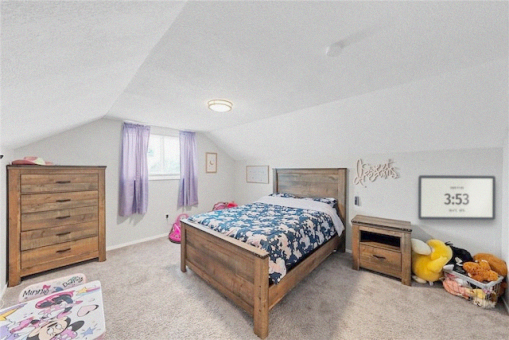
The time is 3:53
